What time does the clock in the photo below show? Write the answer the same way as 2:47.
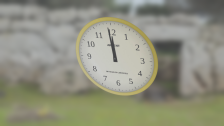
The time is 11:59
